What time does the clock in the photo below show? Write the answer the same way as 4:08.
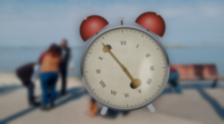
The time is 4:54
